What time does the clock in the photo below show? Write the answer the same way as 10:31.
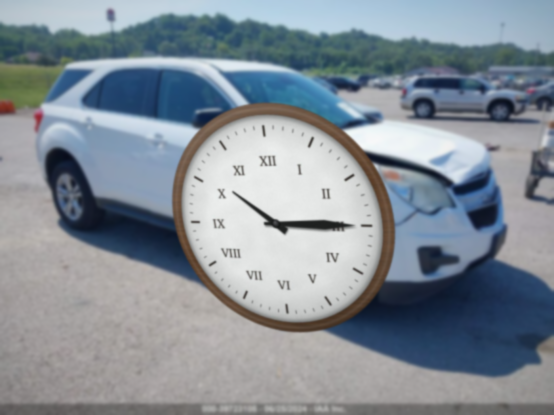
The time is 10:15
